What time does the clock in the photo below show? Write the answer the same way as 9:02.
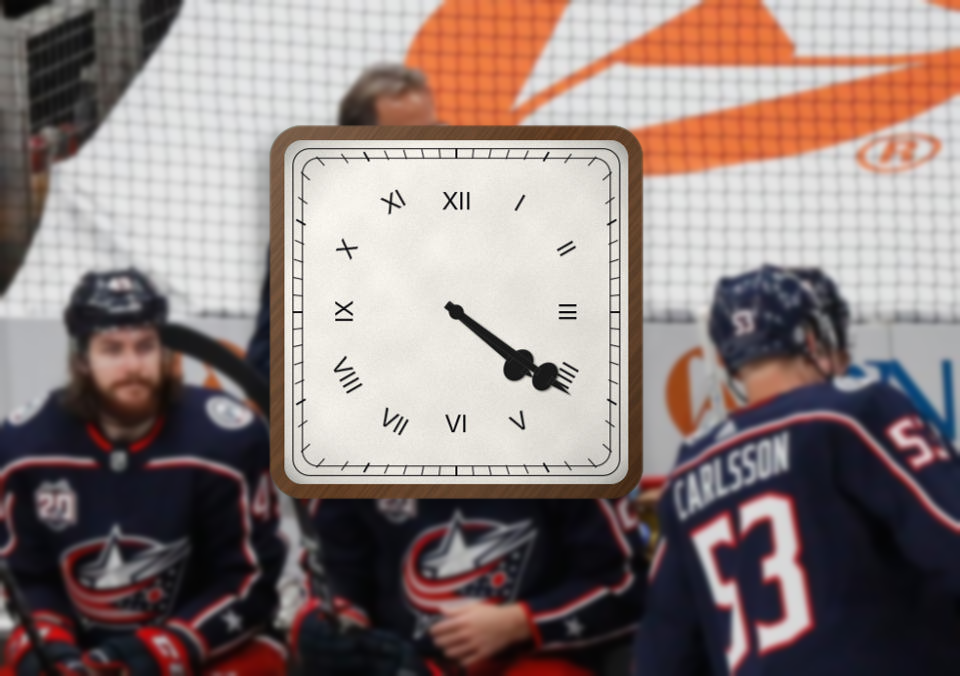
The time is 4:21
